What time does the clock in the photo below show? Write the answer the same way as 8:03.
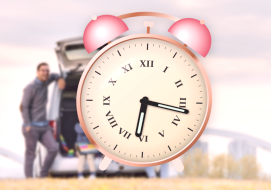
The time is 6:17
